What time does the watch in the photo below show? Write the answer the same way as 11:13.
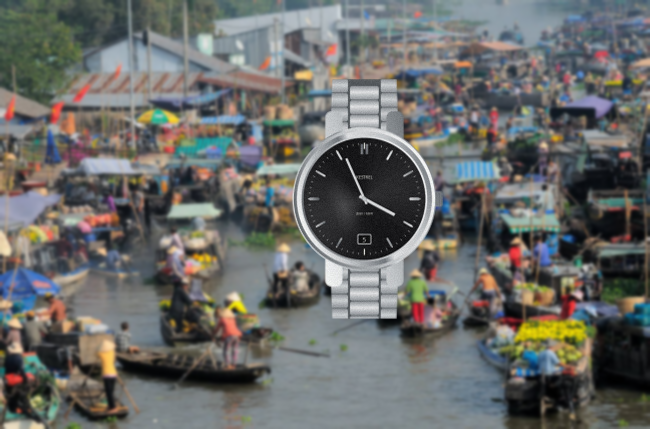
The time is 3:56
